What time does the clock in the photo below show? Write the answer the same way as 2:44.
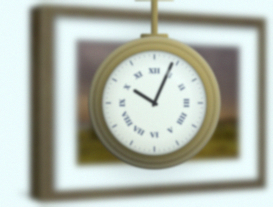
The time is 10:04
